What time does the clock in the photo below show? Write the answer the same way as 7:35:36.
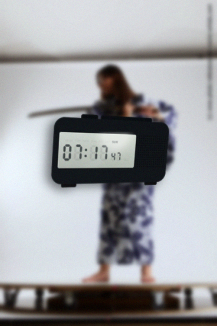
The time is 7:17:47
